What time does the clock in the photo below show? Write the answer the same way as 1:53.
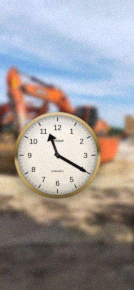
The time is 11:20
